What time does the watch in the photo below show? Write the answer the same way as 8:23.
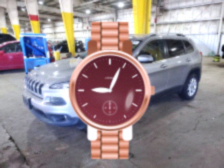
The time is 9:04
